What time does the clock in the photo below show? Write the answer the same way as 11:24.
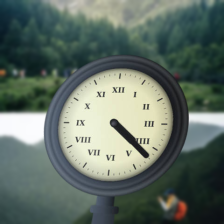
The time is 4:22
